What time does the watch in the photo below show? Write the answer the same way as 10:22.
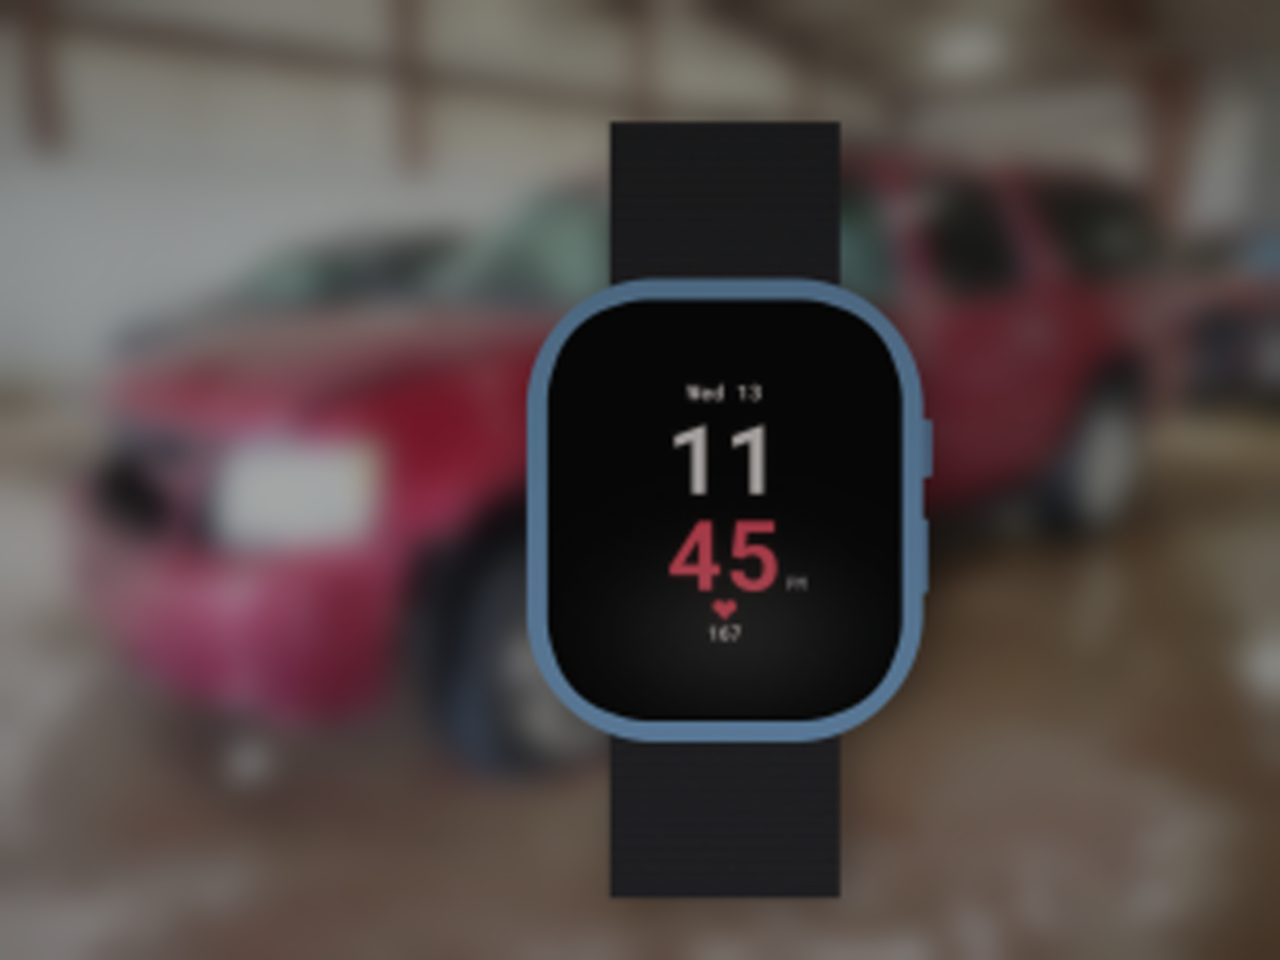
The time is 11:45
